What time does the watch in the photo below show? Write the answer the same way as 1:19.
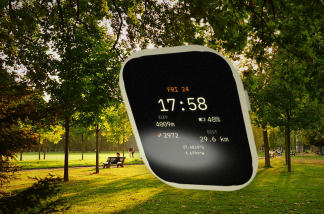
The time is 17:58
